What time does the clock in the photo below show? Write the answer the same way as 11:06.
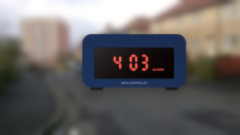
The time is 4:03
